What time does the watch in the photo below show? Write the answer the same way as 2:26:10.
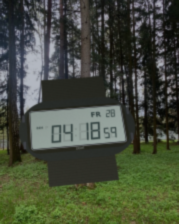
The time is 4:18:59
